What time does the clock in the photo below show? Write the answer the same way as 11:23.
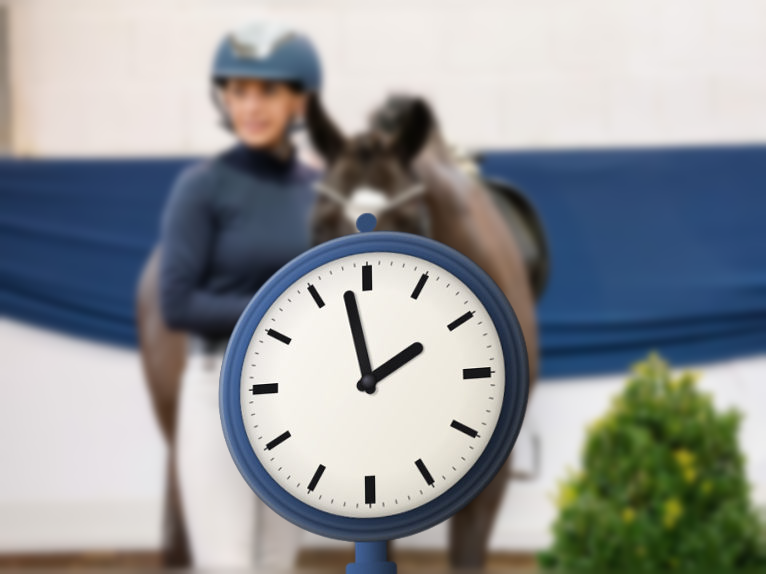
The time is 1:58
